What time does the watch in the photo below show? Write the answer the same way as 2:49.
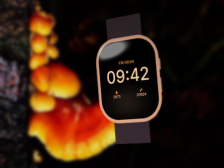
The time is 9:42
